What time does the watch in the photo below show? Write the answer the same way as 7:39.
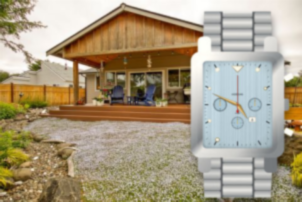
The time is 4:49
